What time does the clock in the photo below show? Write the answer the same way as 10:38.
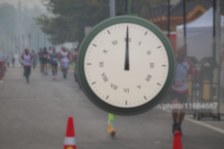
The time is 12:00
